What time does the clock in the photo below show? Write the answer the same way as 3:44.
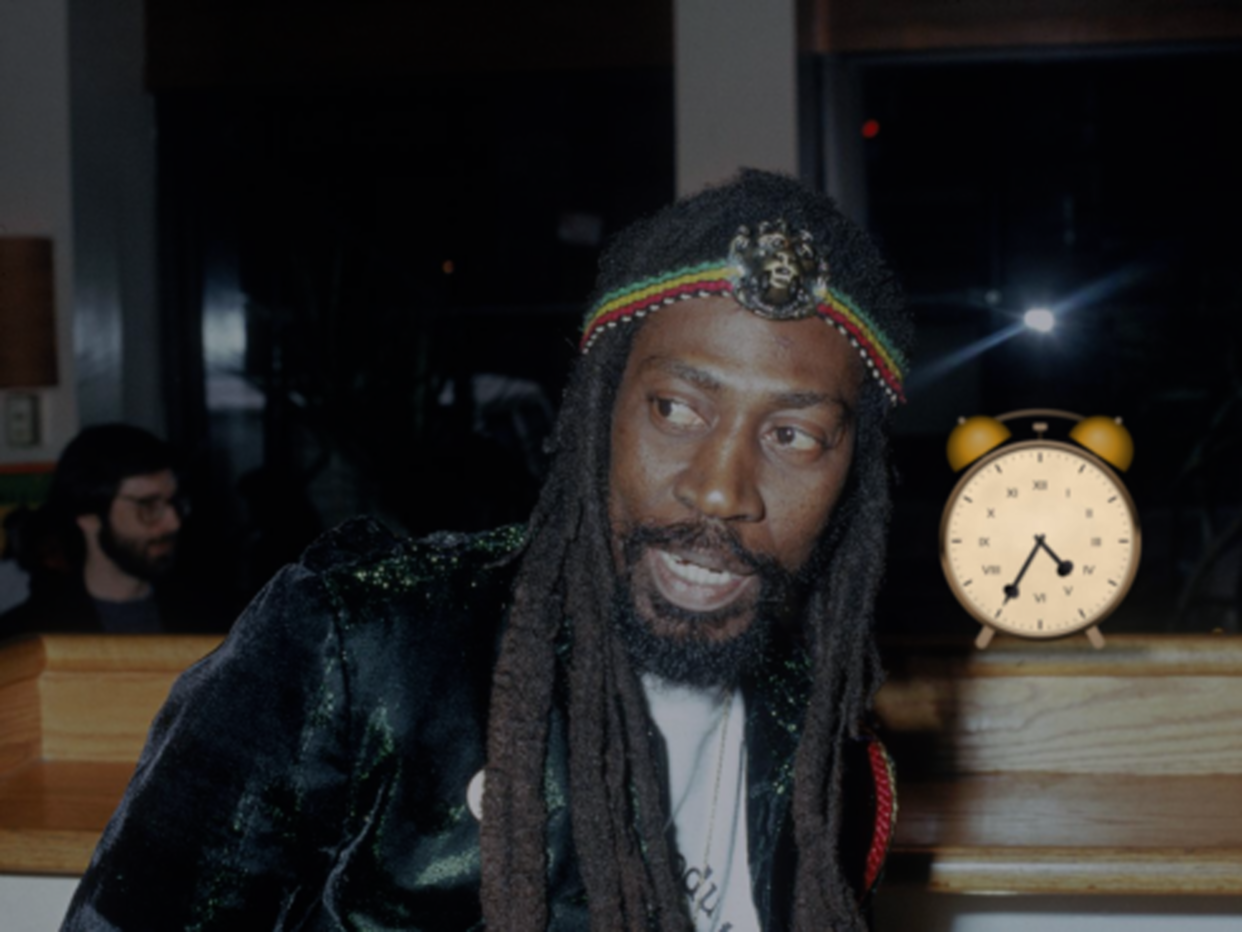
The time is 4:35
